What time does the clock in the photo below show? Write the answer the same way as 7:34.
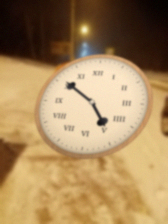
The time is 4:51
